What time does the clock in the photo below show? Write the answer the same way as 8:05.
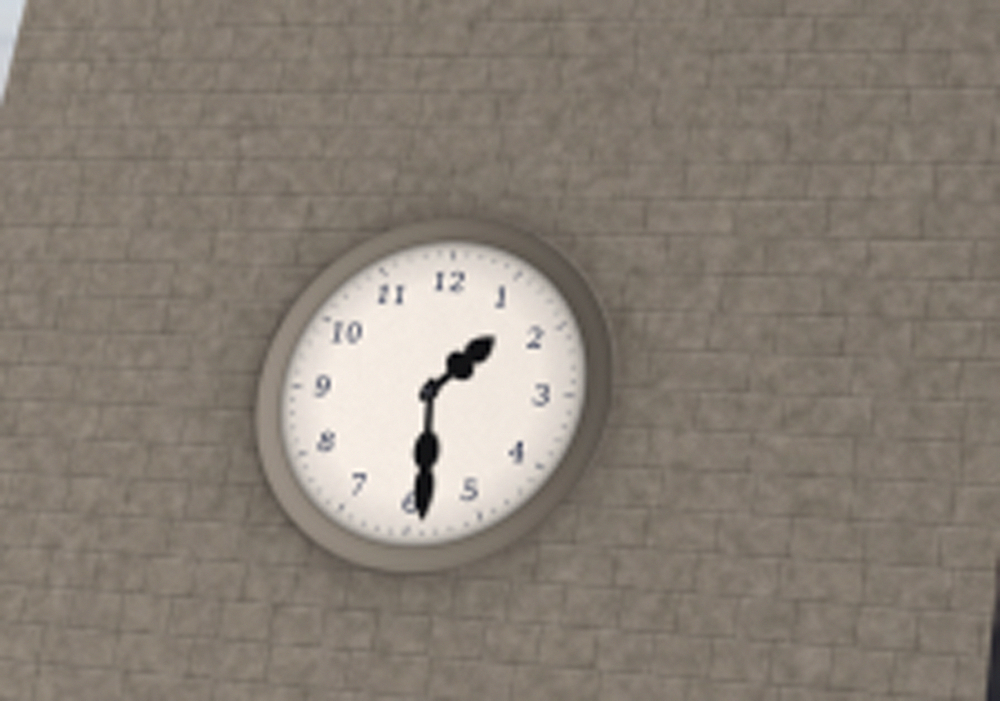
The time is 1:29
